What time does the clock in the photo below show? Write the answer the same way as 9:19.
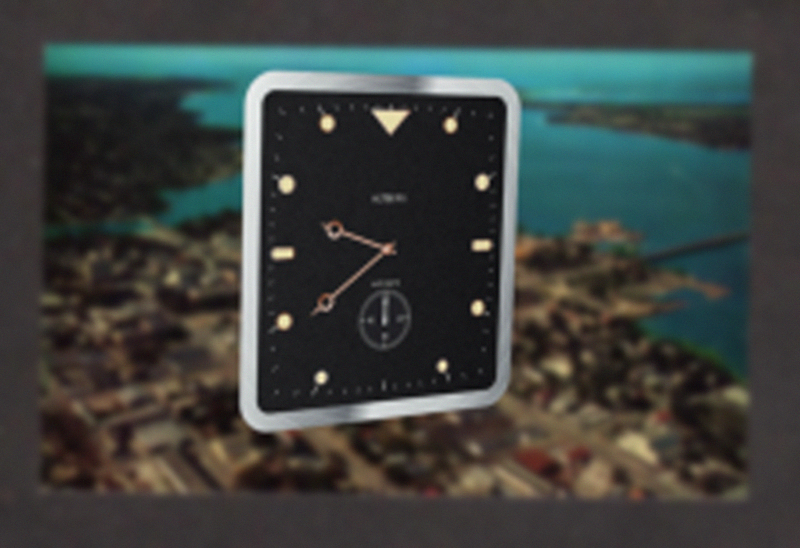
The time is 9:39
